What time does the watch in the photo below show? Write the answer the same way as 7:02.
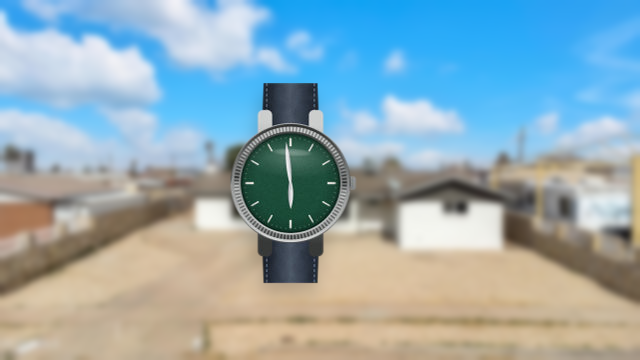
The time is 5:59
